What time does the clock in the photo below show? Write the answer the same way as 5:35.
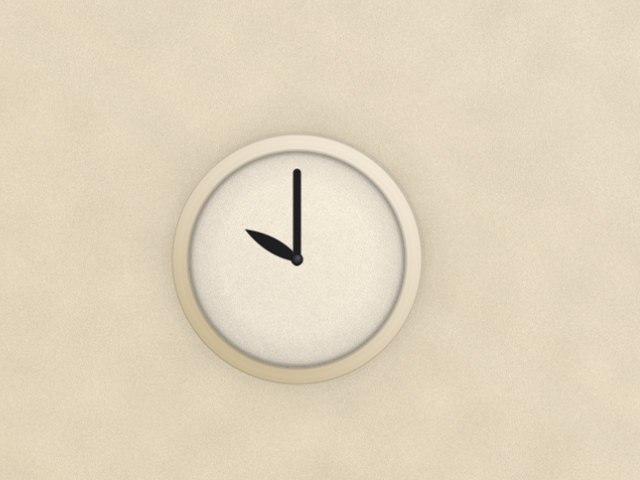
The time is 10:00
